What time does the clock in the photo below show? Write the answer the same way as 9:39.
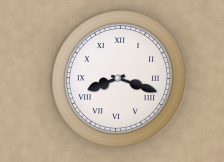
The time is 8:18
